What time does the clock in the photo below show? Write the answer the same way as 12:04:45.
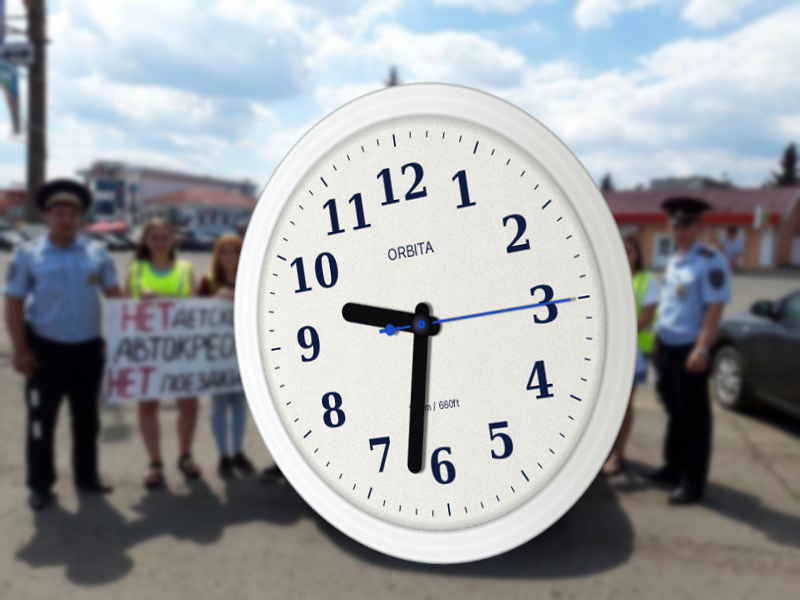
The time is 9:32:15
